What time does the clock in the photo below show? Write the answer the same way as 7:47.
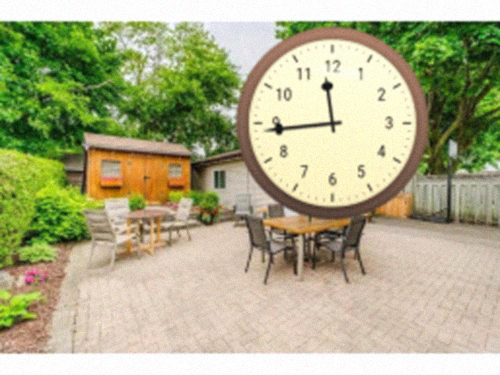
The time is 11:44
